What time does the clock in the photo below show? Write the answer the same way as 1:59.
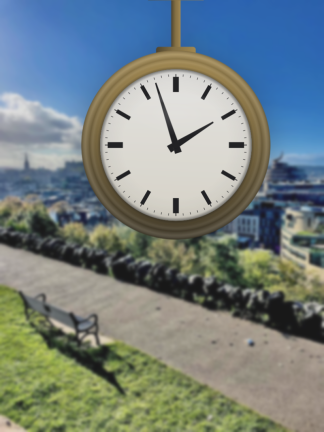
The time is 1:57
